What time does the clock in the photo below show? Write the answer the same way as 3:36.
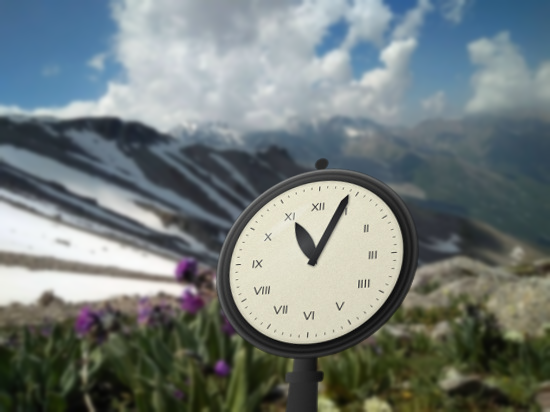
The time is 11:04
